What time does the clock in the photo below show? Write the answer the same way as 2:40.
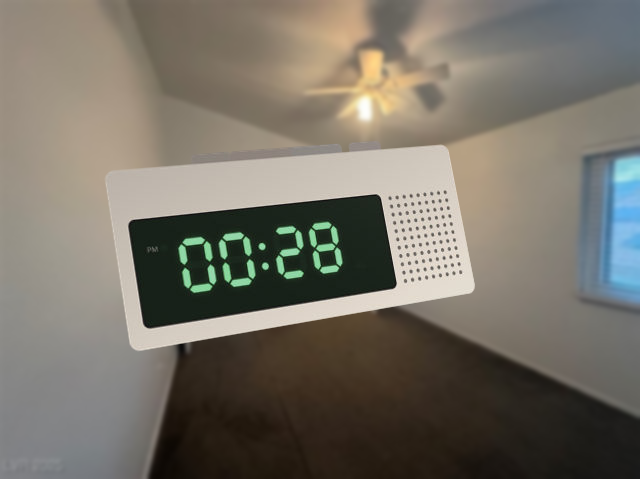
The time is 0:28
